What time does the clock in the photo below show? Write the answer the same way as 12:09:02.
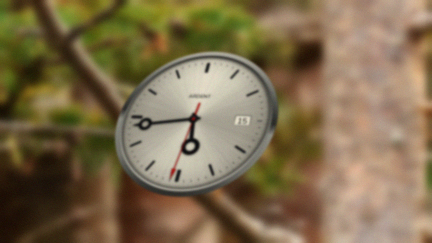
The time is 5:43:31
